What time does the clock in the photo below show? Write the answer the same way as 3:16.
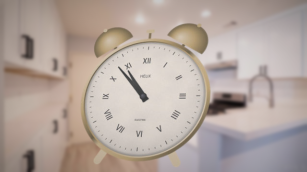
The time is 10:53
